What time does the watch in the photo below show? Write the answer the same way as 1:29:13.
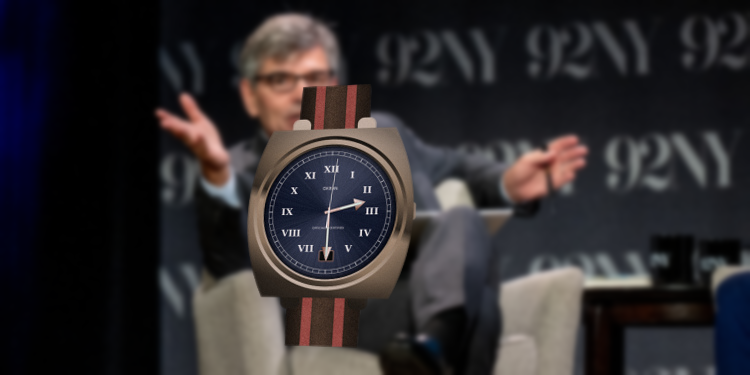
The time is 2:30:01
